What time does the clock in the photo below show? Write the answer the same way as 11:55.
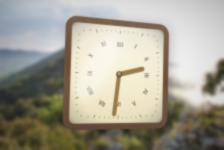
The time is 2:31
